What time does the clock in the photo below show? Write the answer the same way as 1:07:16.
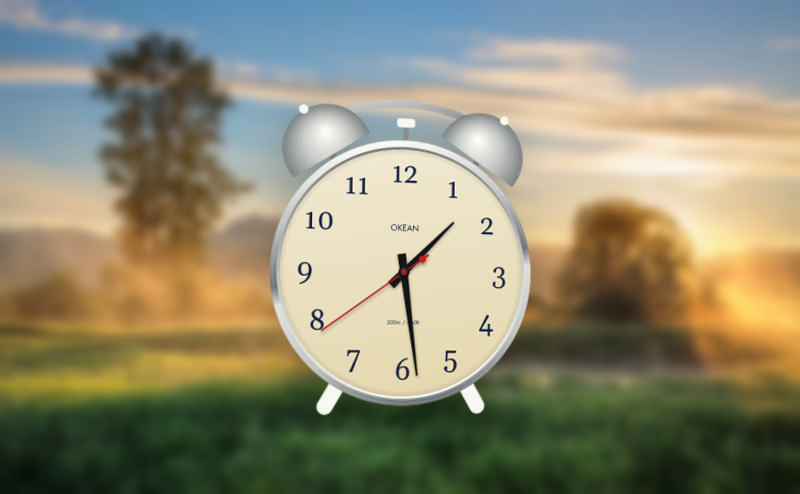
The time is 1:28:39
